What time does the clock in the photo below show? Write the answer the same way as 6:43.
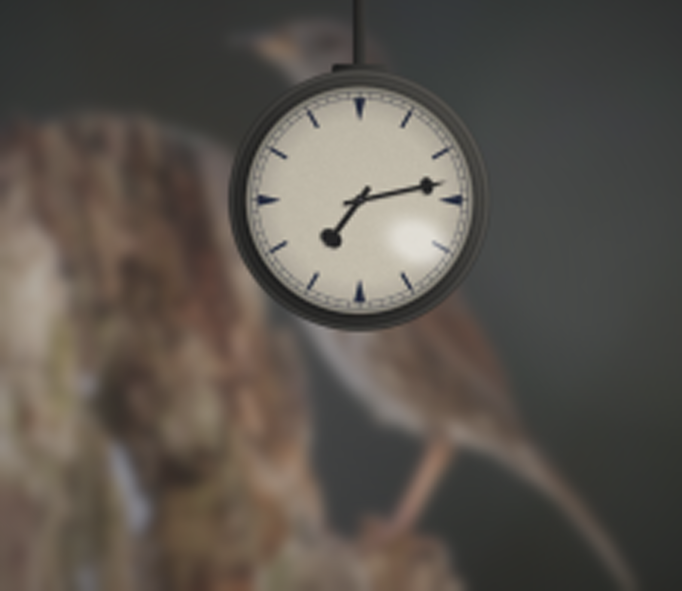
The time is 7:13
